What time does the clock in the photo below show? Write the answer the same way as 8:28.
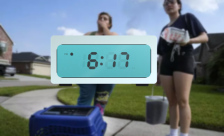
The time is 6:17
